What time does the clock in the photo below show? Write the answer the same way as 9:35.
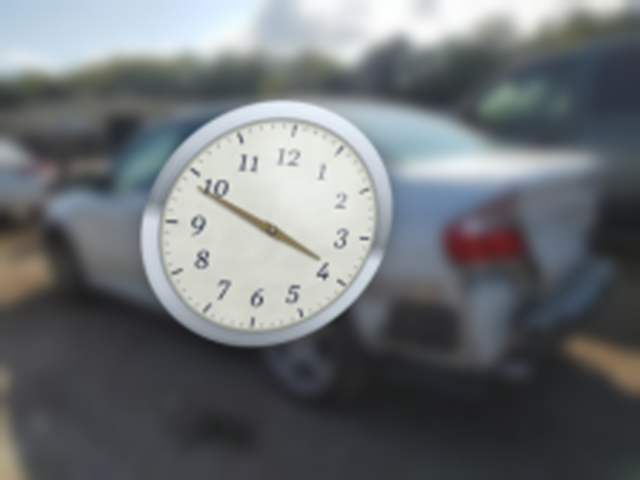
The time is 3:49
